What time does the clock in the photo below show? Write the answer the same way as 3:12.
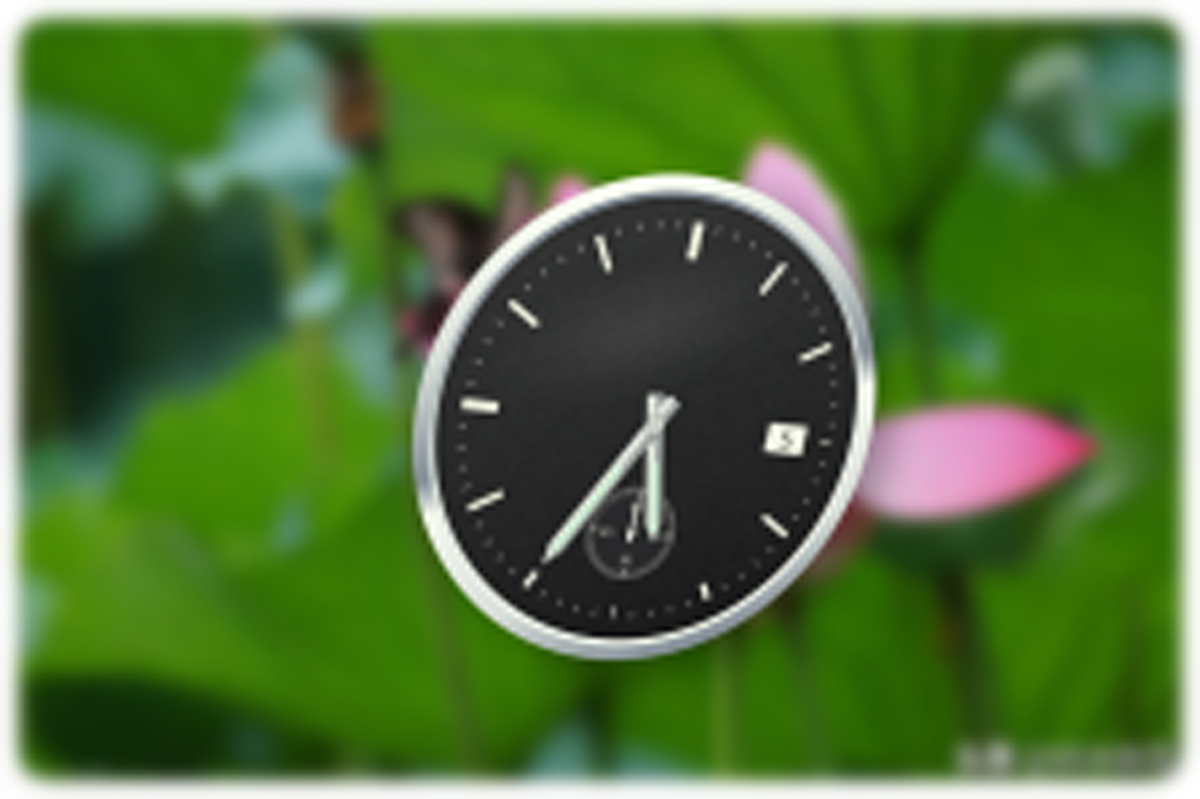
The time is 5:35
